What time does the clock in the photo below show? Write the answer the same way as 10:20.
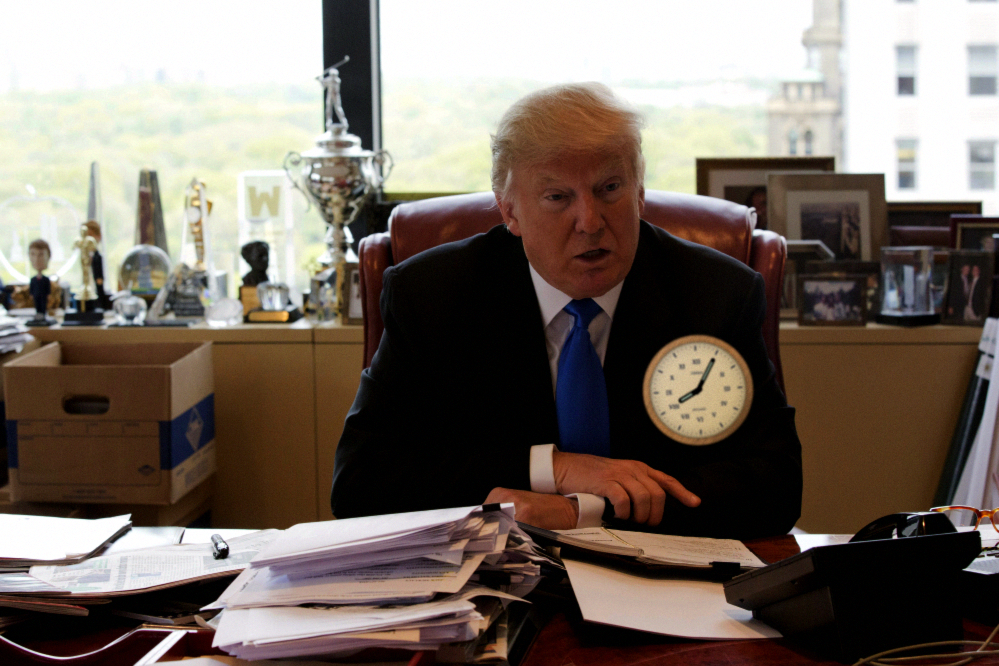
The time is 8:05
